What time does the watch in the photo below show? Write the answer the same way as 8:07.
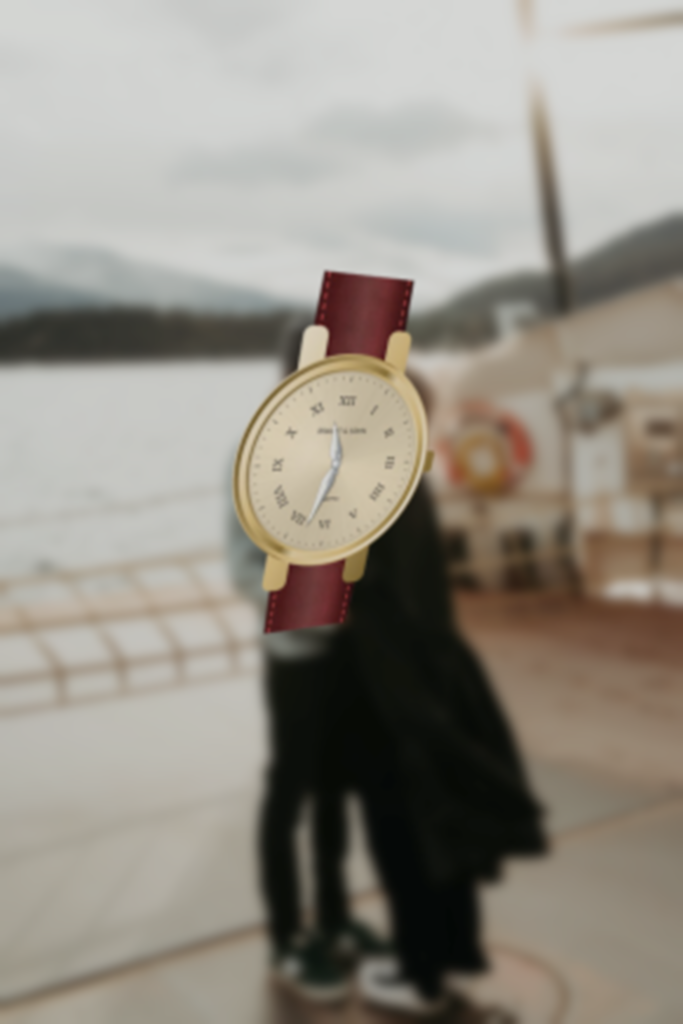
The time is 11:33
